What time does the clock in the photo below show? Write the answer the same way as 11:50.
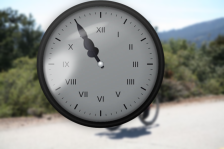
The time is 10:55
